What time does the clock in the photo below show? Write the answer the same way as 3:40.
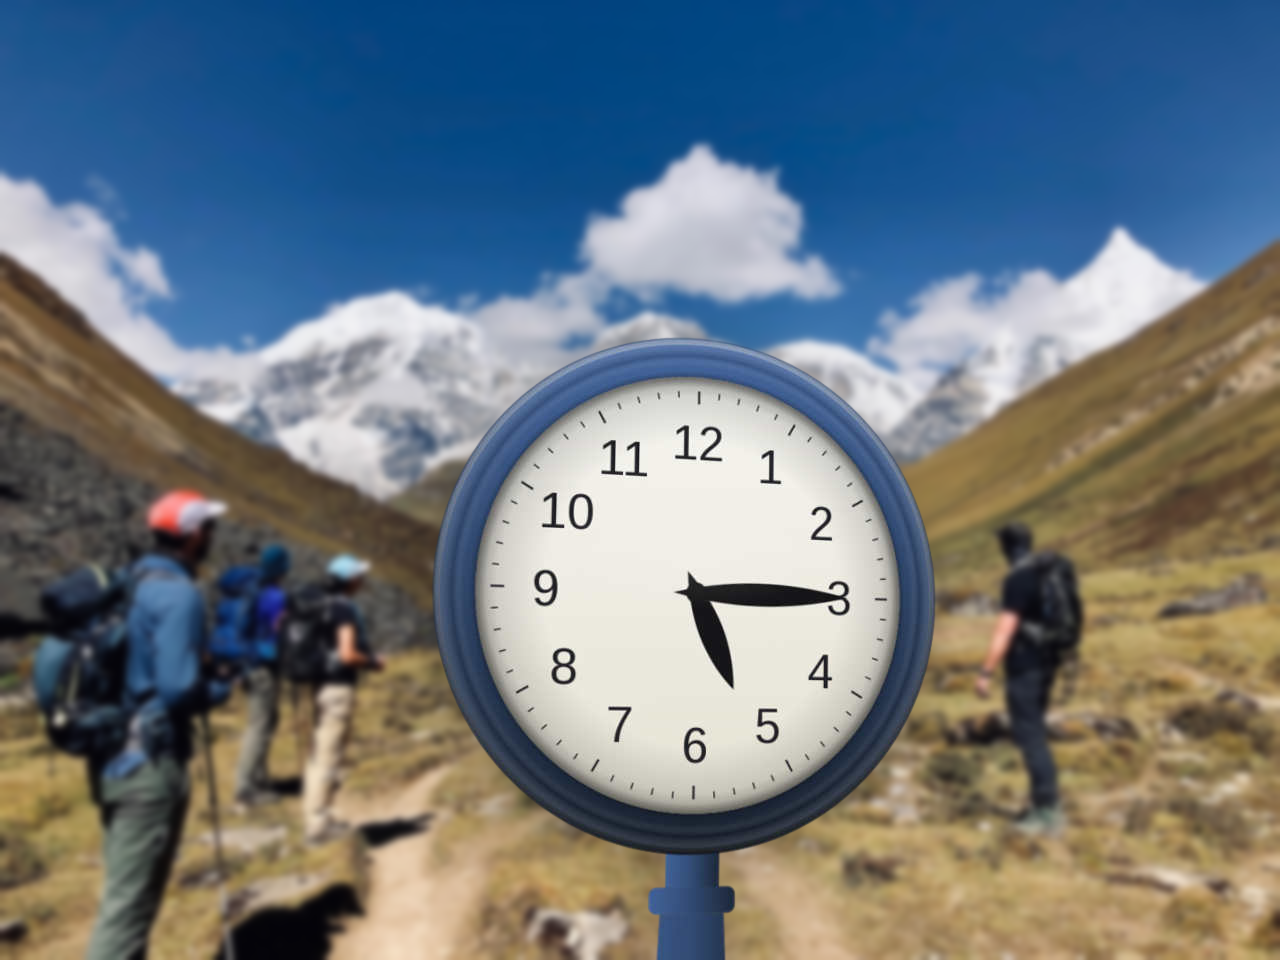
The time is 5:15
